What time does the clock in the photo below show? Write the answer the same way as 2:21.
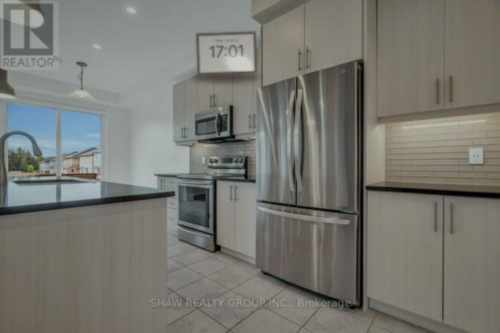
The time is 17:01
